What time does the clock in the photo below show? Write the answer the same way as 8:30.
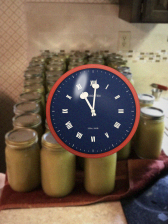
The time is 11:01
